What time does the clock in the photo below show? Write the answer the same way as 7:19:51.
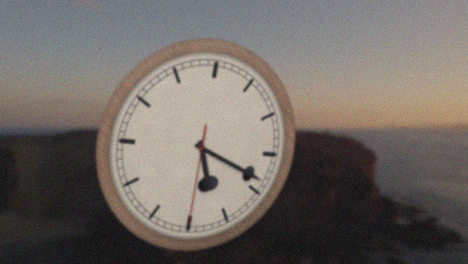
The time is 5:18:30
